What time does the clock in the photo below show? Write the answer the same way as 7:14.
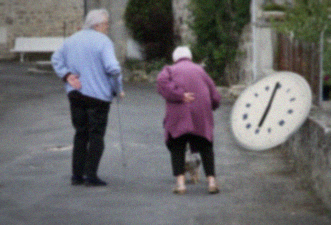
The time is 5:59
